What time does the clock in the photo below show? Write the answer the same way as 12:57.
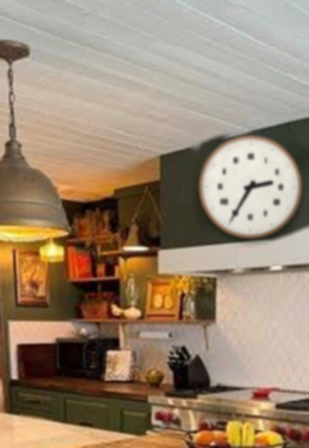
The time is 2:35
